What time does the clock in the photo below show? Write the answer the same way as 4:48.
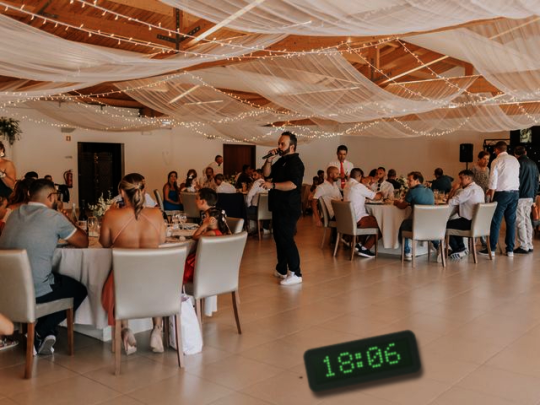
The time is 18:06
